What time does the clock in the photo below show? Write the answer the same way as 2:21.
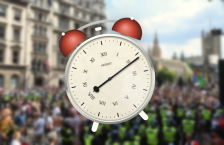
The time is 8:11
